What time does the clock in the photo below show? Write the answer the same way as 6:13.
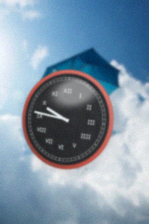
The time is 9:46
